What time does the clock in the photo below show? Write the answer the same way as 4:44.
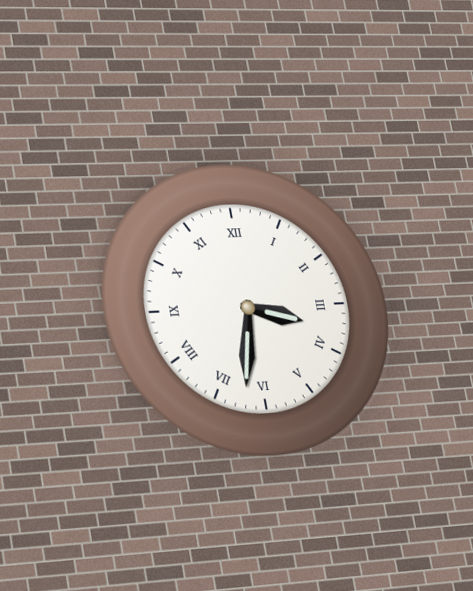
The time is 3:32
